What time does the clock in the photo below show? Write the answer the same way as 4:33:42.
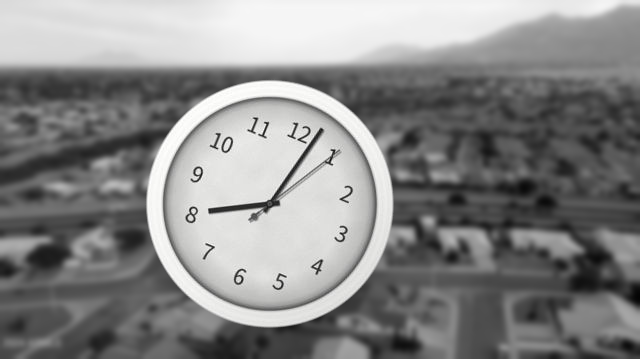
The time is 8:02:05
